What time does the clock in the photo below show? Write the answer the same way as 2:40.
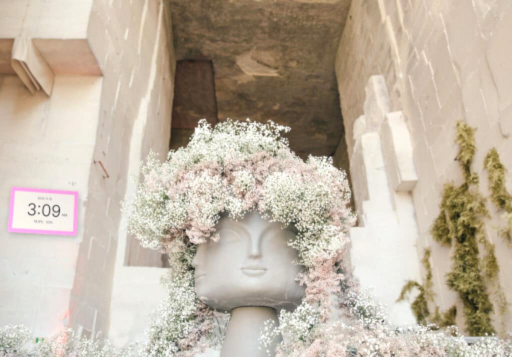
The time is 3:09
